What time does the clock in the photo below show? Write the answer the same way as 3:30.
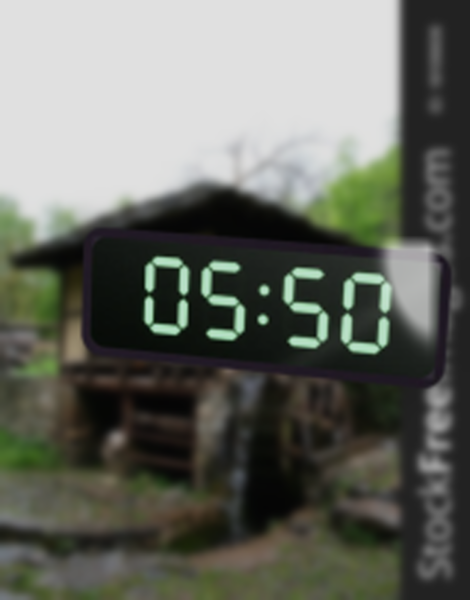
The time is 5:50
